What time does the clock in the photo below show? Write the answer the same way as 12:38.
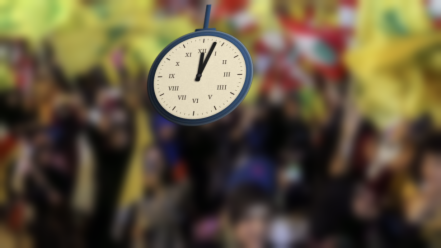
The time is 12:03
